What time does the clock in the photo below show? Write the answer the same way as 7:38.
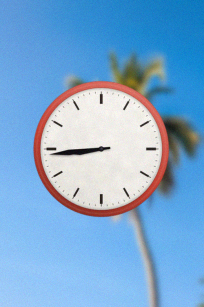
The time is 8:44
